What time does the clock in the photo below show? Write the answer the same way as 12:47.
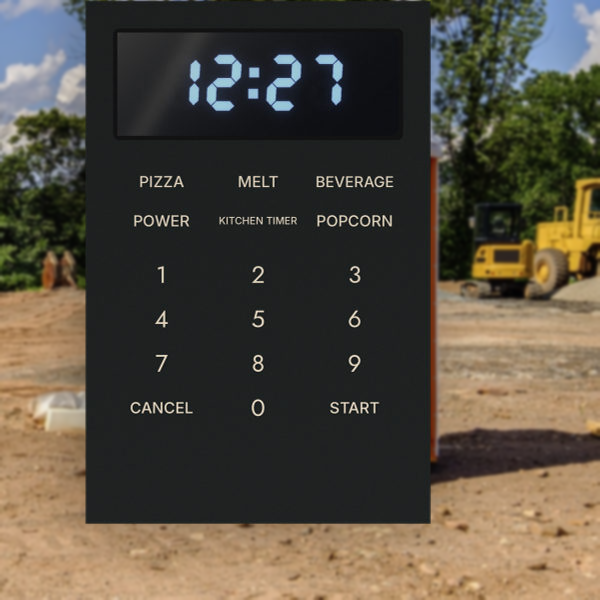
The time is 12:27
